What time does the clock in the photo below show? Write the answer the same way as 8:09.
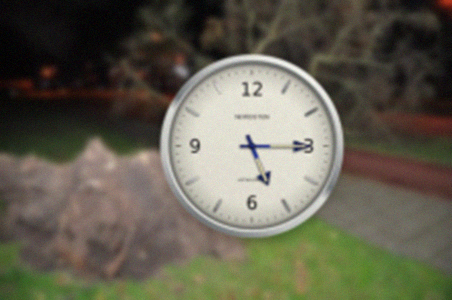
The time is 5:15
